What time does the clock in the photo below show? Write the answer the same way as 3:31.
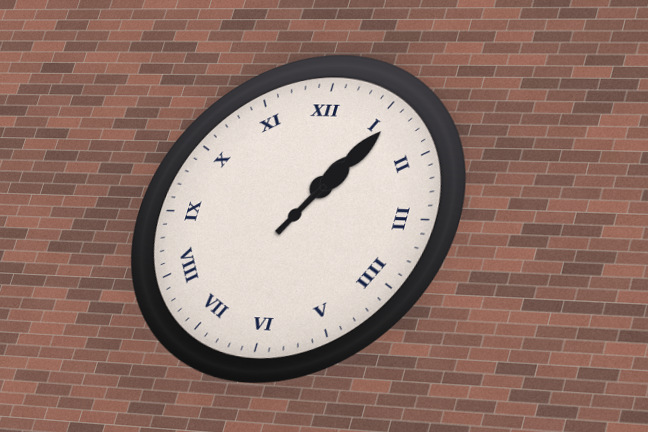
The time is 1:06
